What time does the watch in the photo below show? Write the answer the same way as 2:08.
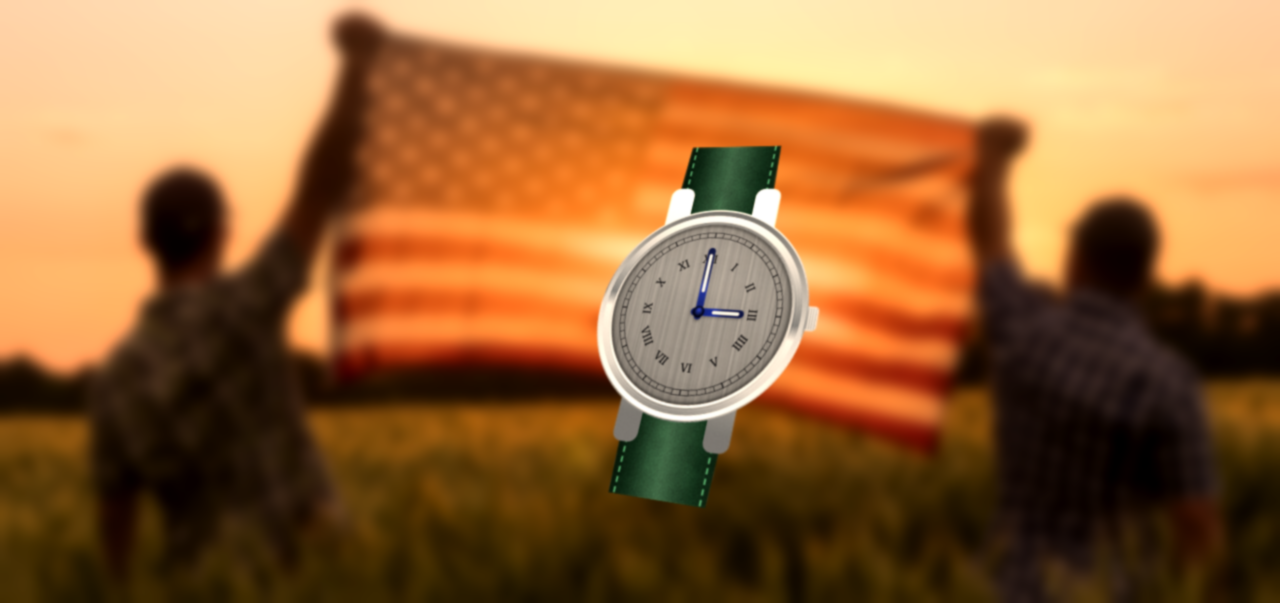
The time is 3:00
